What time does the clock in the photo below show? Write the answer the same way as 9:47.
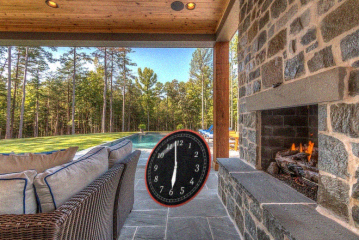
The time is 5:58
